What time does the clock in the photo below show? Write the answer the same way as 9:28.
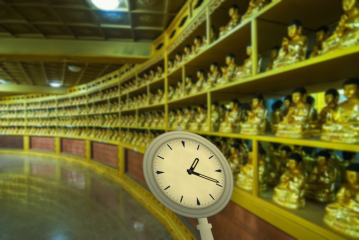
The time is 1:19
